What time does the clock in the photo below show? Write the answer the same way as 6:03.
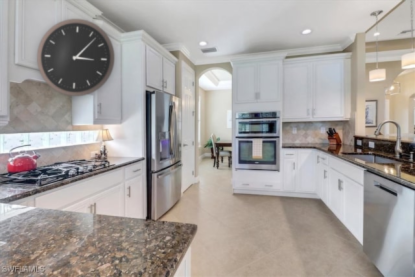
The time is 3:07
